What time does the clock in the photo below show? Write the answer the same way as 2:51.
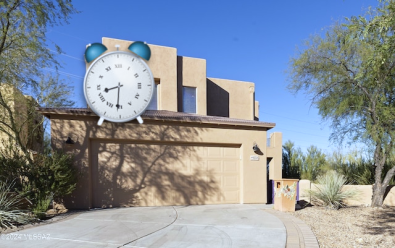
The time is 8:31
